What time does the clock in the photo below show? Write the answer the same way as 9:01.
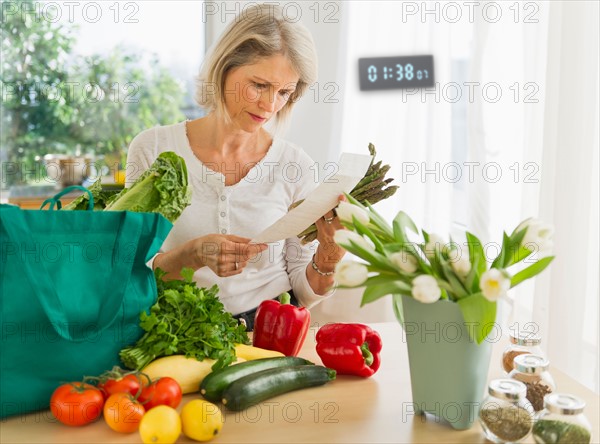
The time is 1:38
